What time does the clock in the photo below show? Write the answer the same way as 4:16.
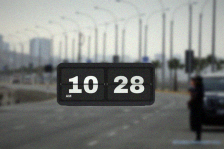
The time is 10:28
